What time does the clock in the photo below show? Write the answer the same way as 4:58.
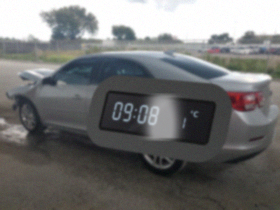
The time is 9:08
